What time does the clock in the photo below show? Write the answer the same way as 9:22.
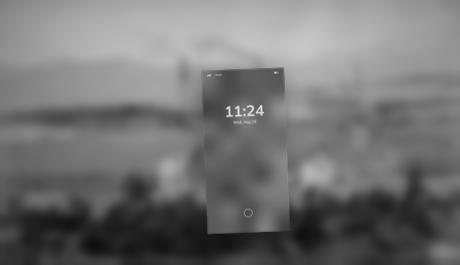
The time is 11:24
